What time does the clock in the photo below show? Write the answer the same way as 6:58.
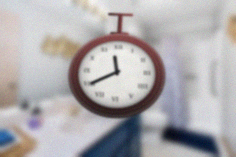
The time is 11:40
